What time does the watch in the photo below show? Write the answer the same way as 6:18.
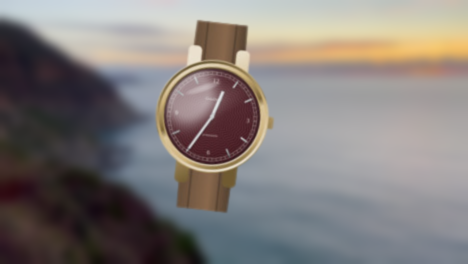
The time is 12:35
